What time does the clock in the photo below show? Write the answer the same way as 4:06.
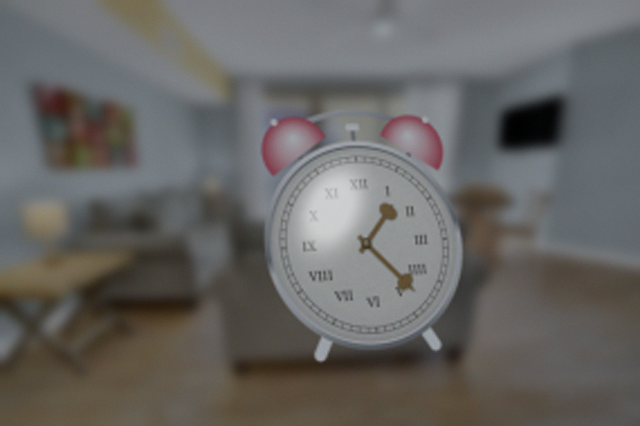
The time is 1:23
